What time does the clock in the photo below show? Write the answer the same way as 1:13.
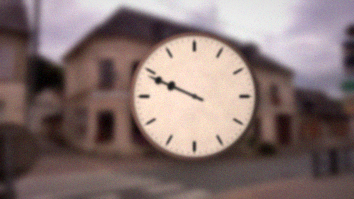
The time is 9:49
